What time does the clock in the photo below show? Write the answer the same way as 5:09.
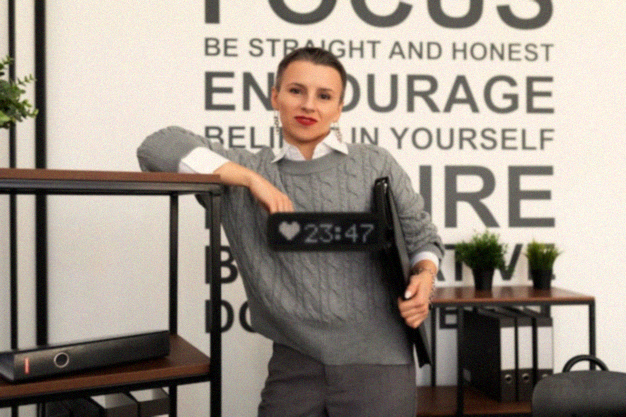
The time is 23:47
